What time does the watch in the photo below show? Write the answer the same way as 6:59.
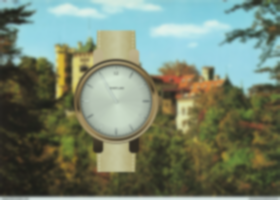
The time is 10:55
